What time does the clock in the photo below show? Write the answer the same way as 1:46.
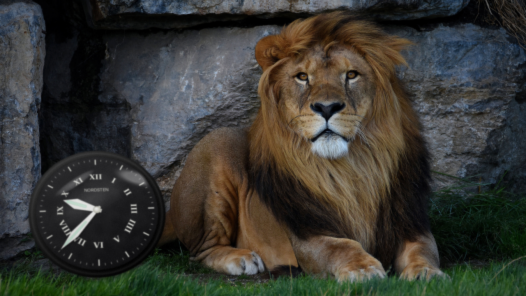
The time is 9:37
